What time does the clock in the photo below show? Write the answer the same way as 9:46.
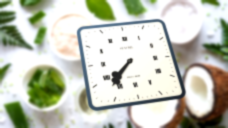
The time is 7:37
